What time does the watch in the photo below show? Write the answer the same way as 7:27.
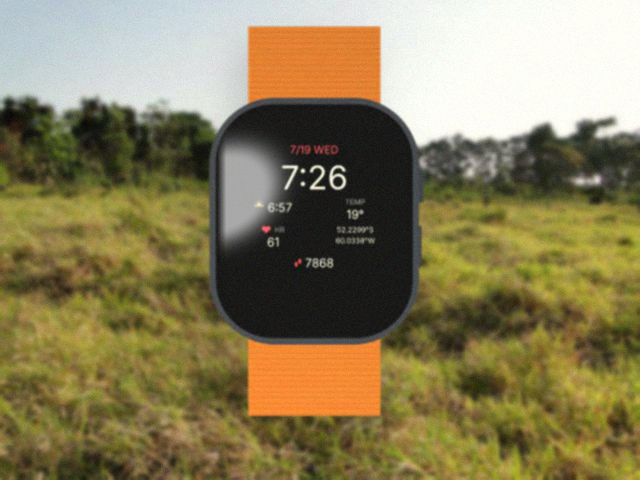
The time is 7:26
